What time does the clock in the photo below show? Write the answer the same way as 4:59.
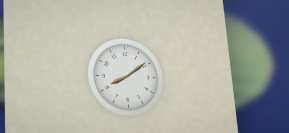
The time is 8:09
